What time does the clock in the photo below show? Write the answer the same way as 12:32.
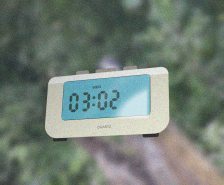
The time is 3:02
